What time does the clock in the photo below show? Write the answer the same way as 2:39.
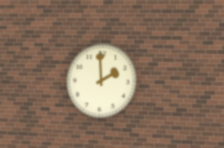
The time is 1:59
